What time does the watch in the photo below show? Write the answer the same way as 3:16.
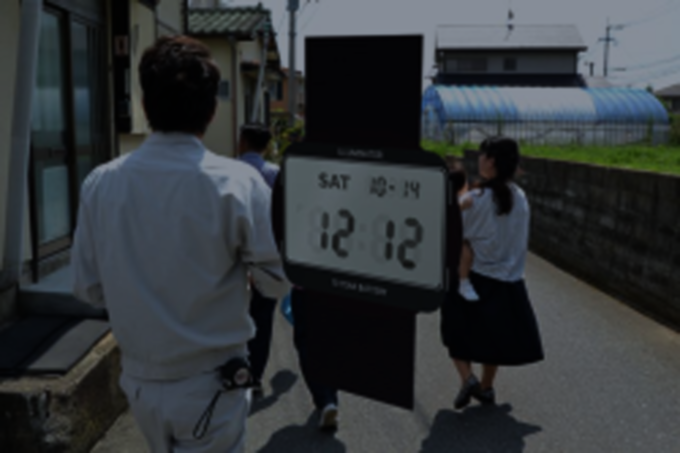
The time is 12:12
